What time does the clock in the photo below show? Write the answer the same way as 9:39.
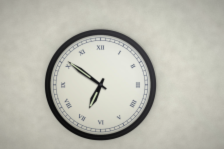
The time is 6:51
